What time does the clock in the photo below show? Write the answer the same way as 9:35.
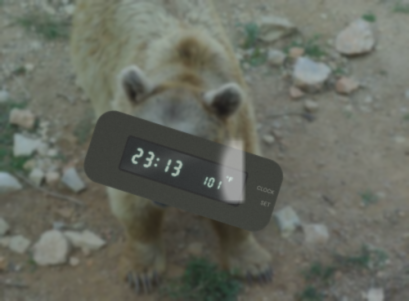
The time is 23:13
